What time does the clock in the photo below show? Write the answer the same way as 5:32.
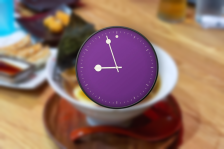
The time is 8:57
